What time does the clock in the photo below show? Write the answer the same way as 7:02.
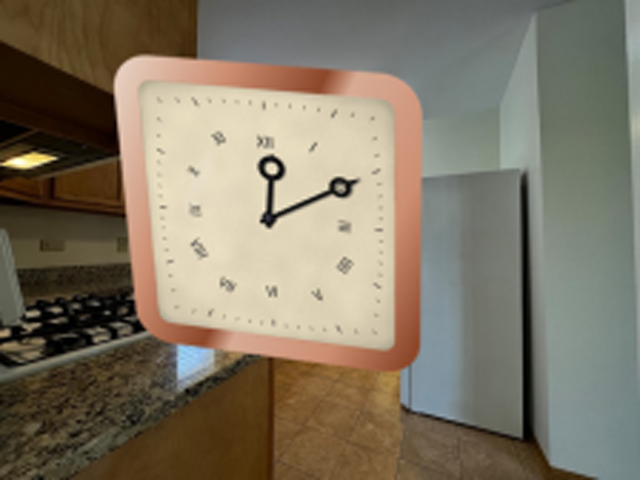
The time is 12:10
